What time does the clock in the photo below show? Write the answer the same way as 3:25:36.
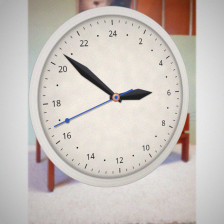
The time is 5:51:42
